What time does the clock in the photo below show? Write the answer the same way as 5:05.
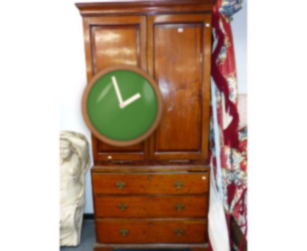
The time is 1:57
